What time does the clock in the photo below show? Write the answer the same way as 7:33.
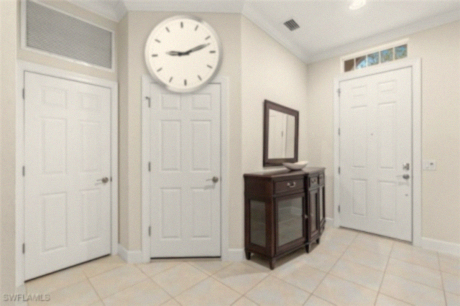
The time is 9:12
